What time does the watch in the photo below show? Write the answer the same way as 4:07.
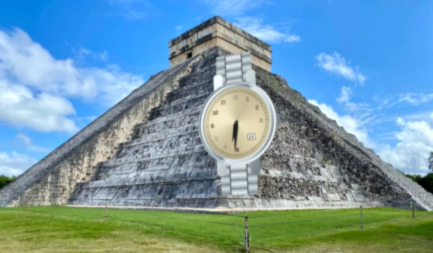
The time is 6:31
